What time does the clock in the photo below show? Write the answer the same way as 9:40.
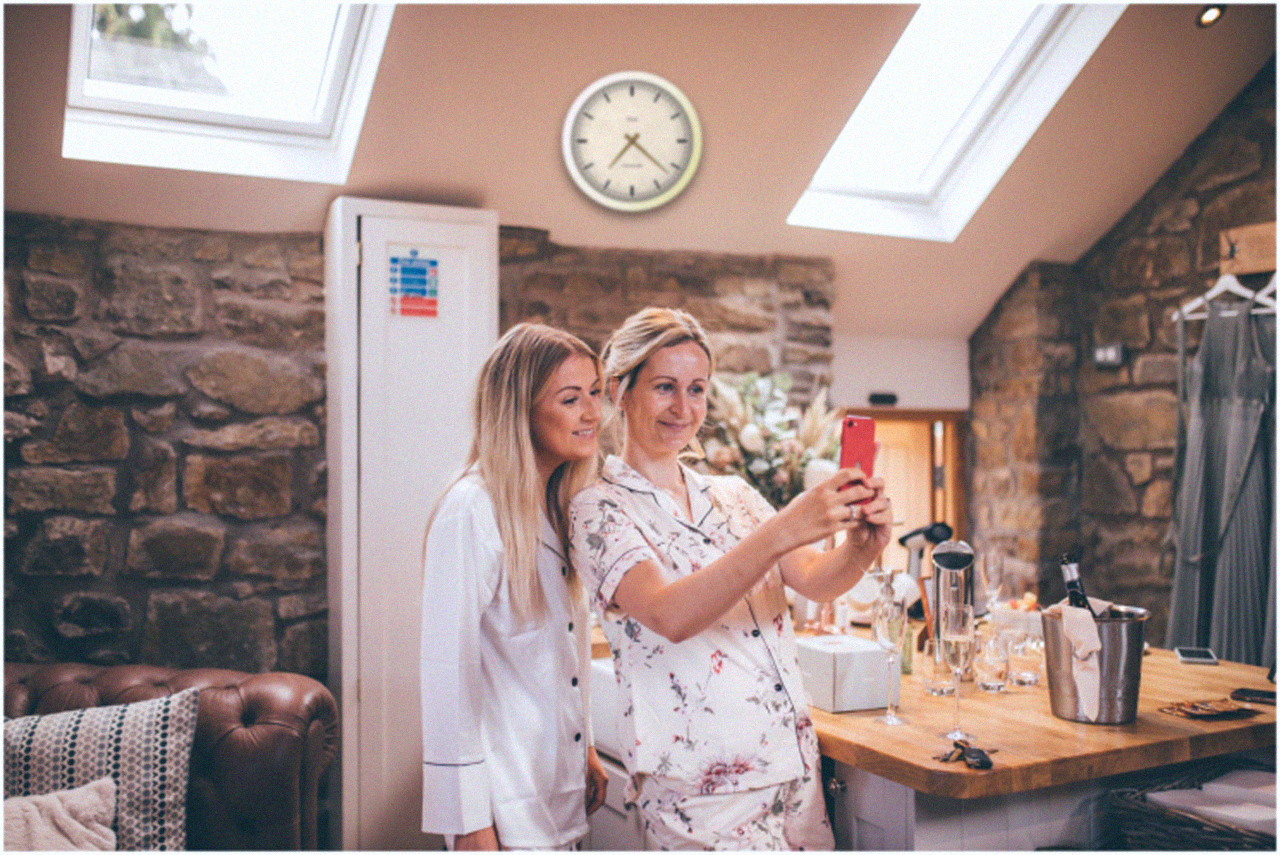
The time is 7:22
